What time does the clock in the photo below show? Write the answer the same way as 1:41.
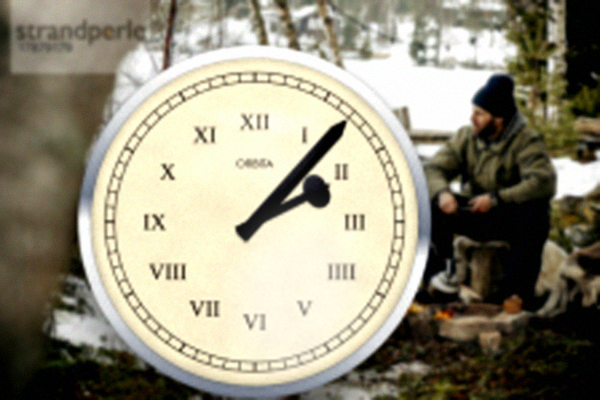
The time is 2:07
